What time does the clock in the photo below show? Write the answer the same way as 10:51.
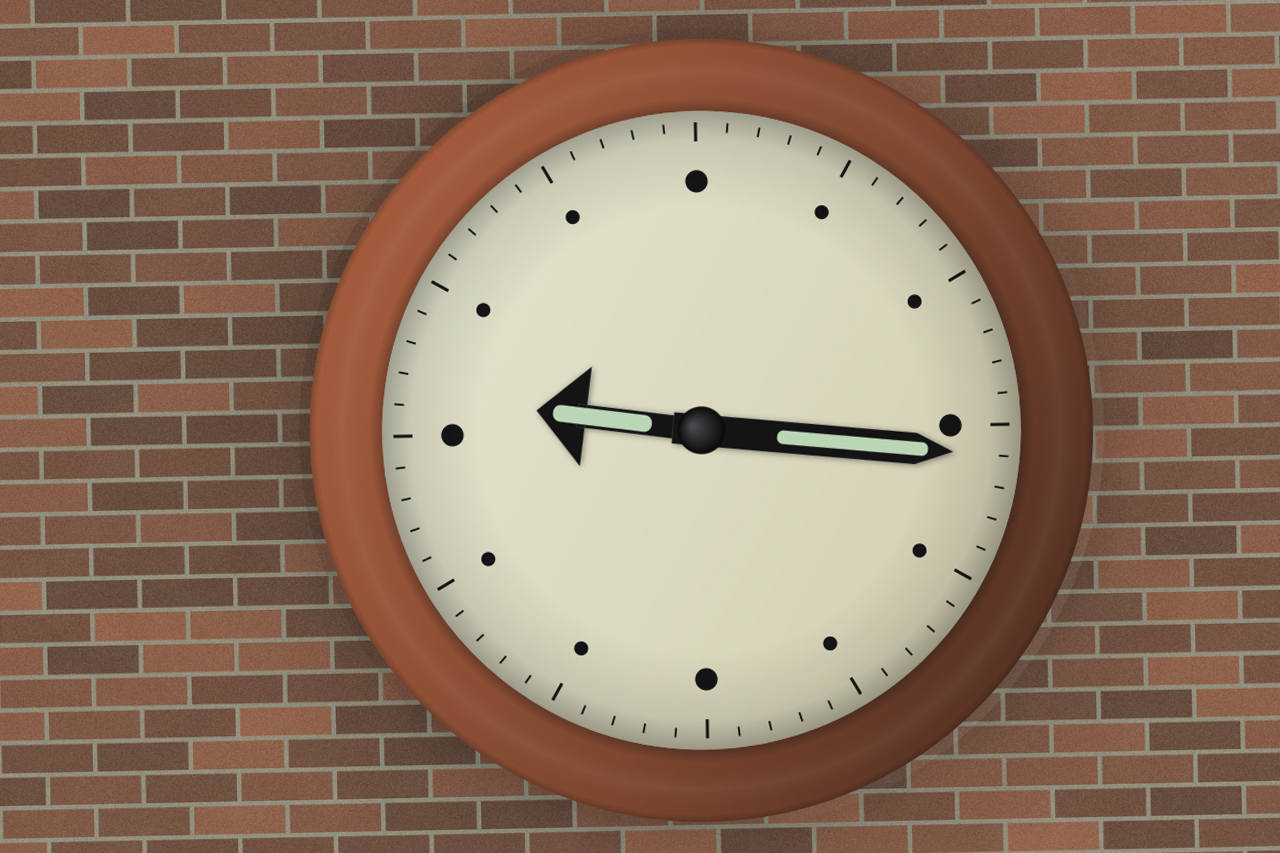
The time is 9:16
